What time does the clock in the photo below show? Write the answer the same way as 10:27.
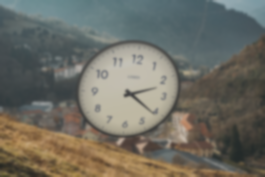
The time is 2:21
